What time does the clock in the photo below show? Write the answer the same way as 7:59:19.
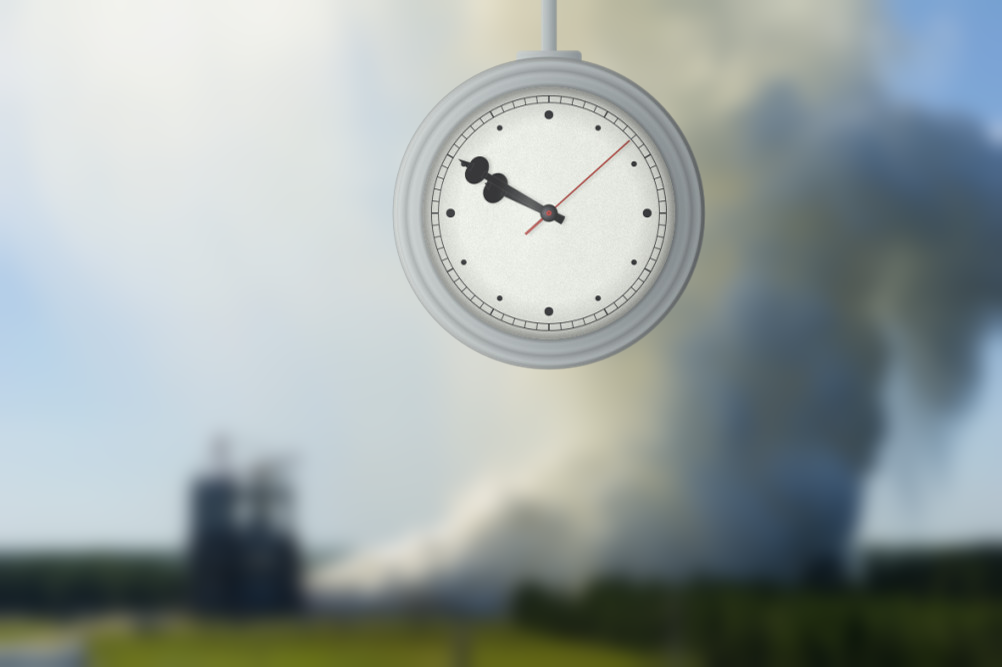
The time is 9:50:08
